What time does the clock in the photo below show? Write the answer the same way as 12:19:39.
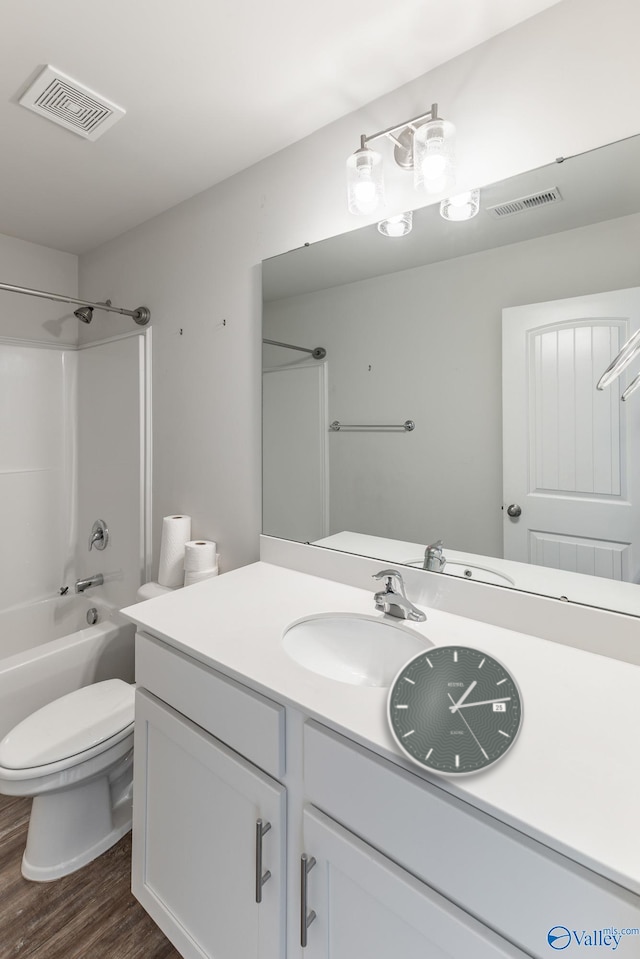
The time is 1:13:25
